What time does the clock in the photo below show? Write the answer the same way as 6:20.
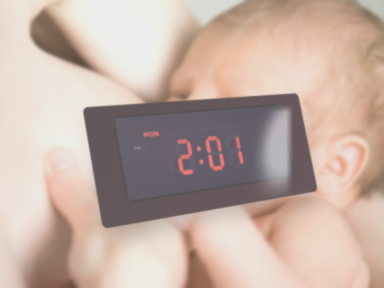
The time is 2:01
